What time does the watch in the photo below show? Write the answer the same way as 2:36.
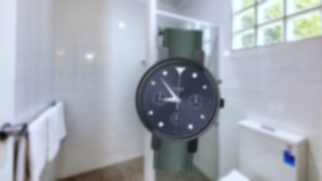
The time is 8:53
